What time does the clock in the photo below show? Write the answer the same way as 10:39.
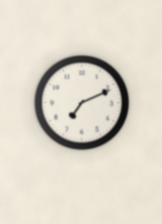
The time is 7:11
